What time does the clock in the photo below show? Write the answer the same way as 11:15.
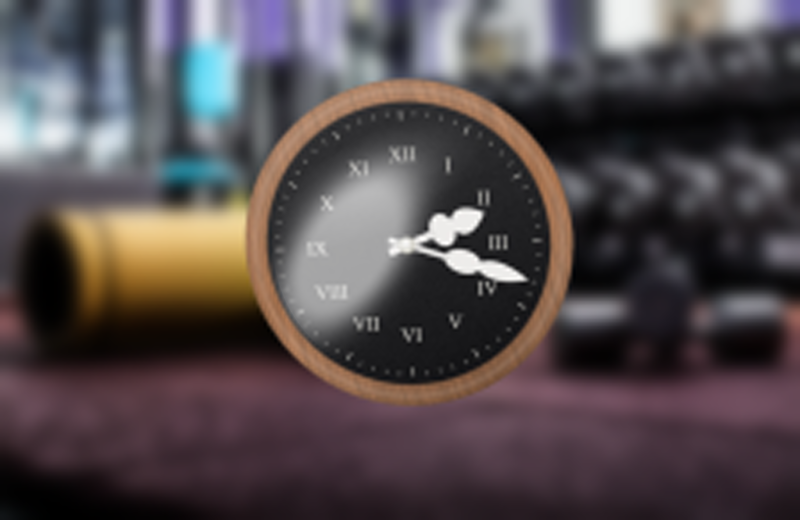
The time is 2:18
